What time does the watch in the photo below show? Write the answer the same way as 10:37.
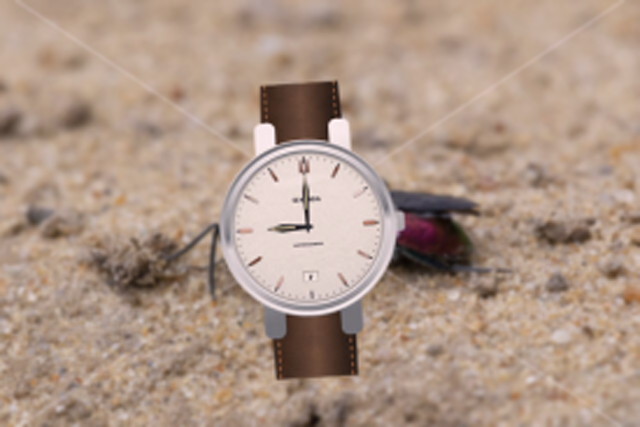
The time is 9:00
